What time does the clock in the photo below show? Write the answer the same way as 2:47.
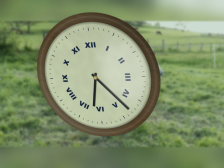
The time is 6:23
